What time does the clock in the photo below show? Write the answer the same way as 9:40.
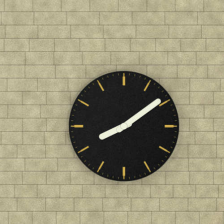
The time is 8:09
